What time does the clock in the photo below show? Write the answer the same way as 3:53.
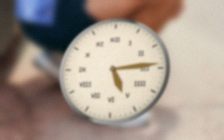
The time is 5:14
